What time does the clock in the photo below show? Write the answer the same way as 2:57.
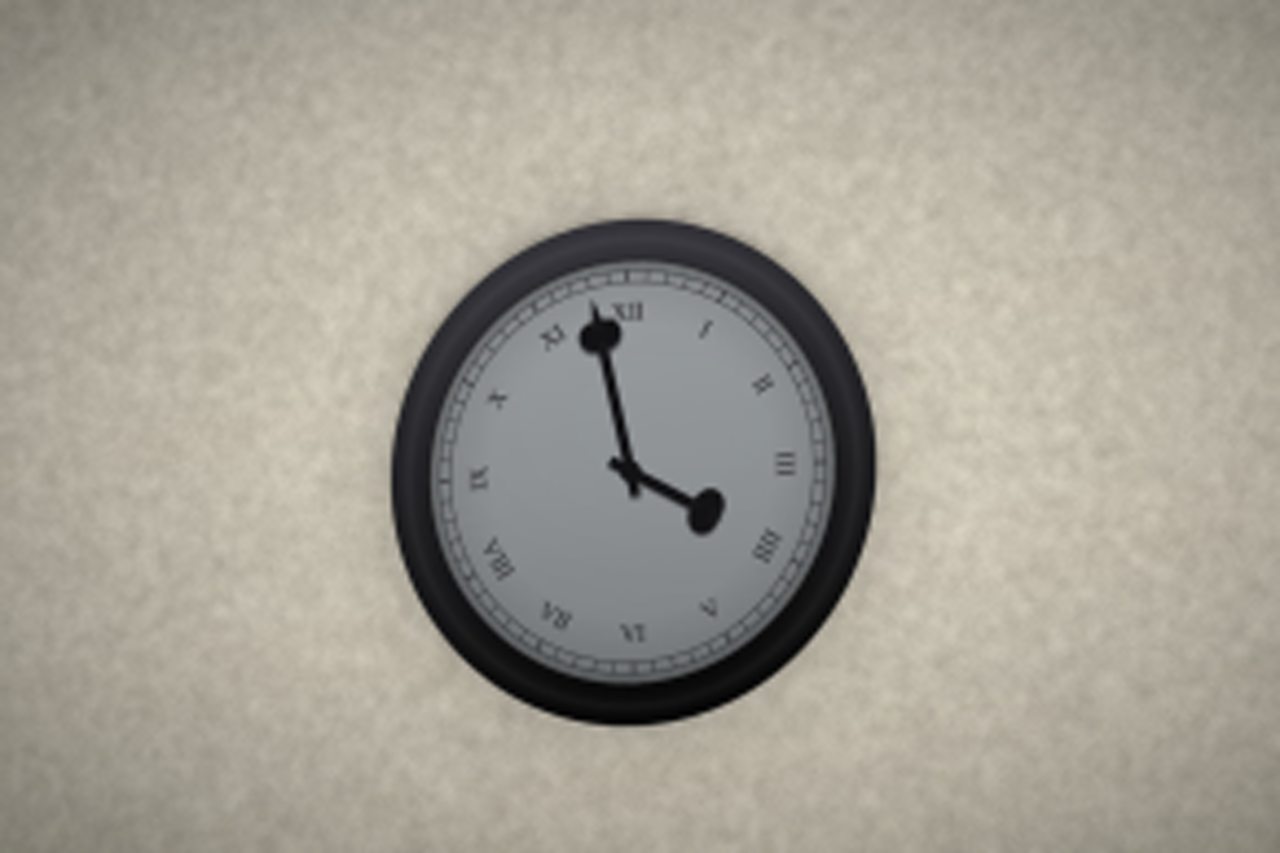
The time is 3:58
